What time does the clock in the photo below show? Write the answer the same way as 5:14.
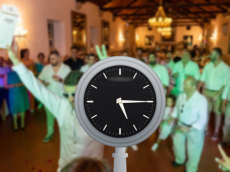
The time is 5:15
